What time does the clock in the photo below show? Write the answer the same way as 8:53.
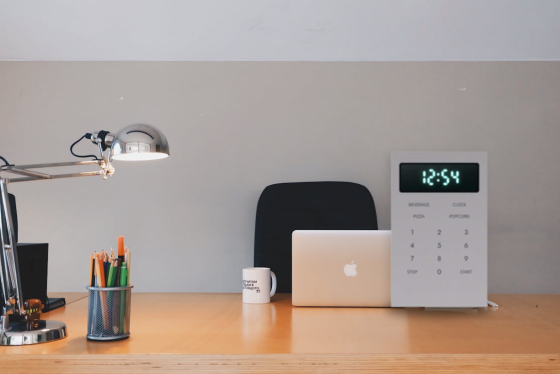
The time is 12:54
